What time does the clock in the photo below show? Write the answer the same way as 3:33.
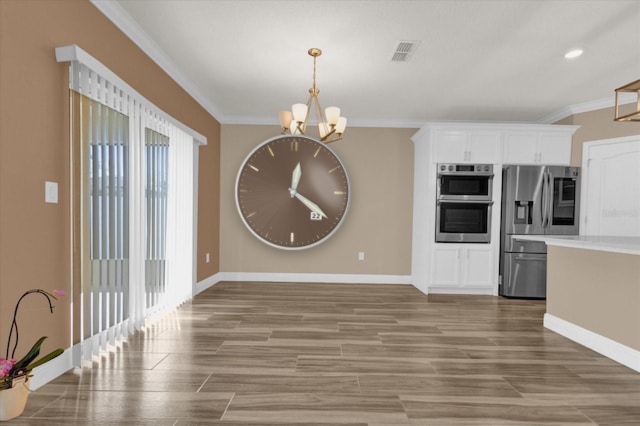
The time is 12:21
